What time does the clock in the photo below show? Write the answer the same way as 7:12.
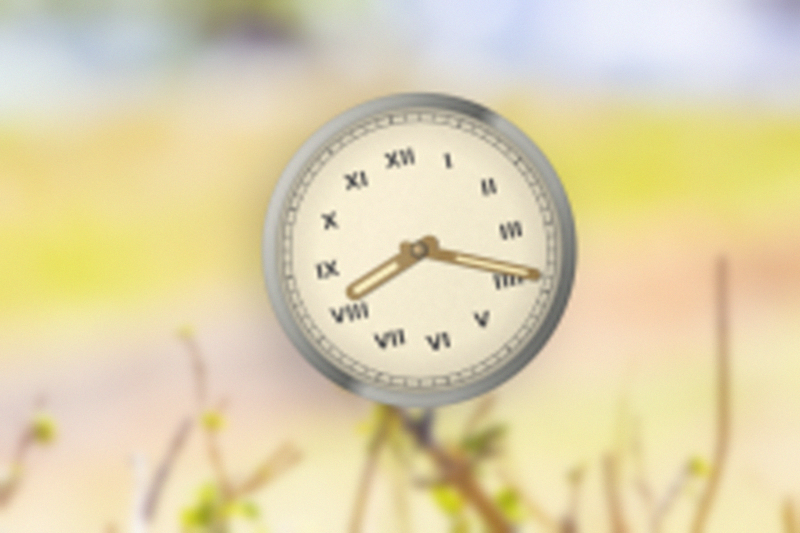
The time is 8:19
